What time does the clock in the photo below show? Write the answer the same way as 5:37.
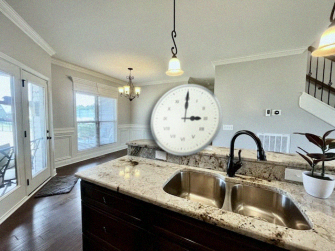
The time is 3:00
